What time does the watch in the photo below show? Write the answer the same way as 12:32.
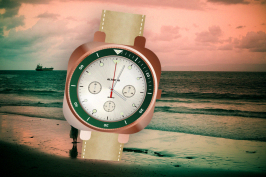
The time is 4:03
